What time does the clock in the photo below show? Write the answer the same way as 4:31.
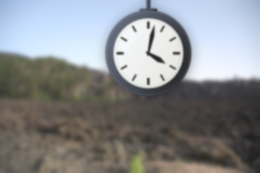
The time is 4:02
